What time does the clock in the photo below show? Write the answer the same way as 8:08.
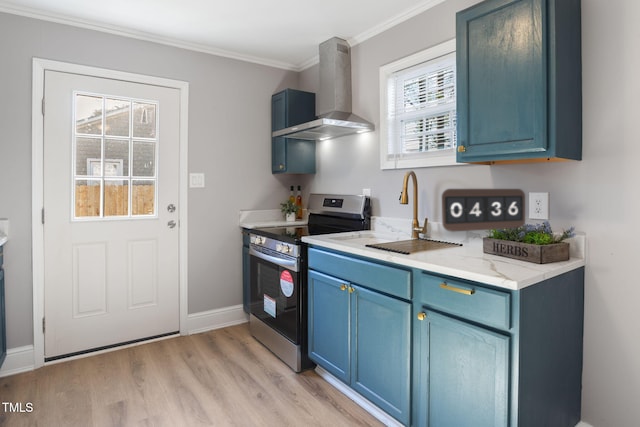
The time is 4:36
